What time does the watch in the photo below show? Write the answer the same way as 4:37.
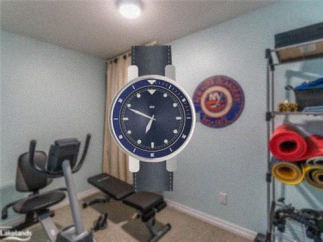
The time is 6:49
